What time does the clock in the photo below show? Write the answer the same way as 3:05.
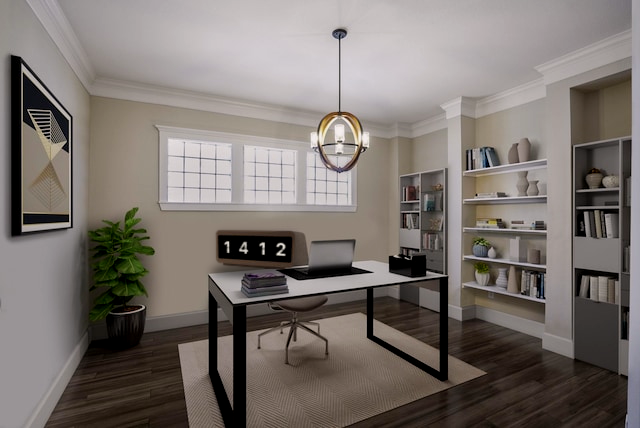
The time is 14:12
